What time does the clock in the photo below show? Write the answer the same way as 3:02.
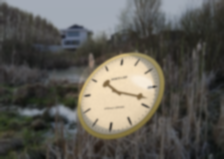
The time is 10:18
